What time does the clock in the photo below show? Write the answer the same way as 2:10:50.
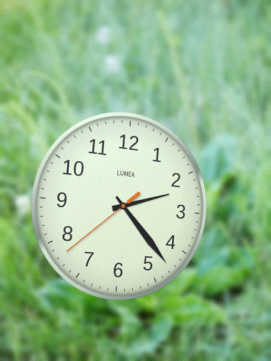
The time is 2:22:38
